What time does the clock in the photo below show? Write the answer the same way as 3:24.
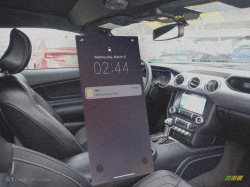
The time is 2:44
